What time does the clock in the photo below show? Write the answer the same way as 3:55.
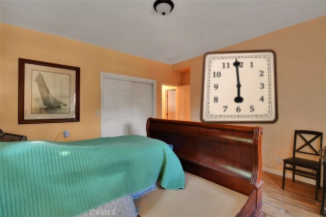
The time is 5:59
